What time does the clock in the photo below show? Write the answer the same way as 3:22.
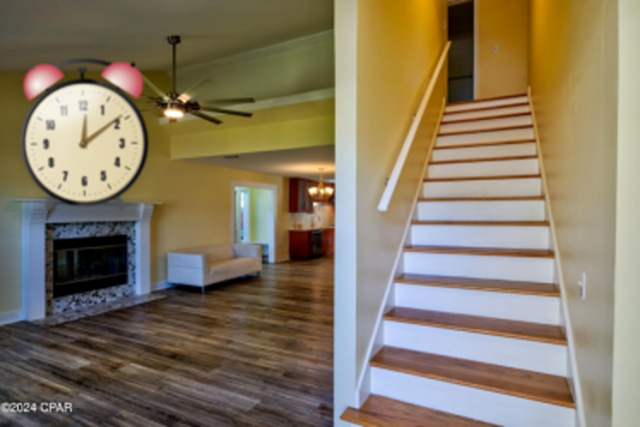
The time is 12:09
